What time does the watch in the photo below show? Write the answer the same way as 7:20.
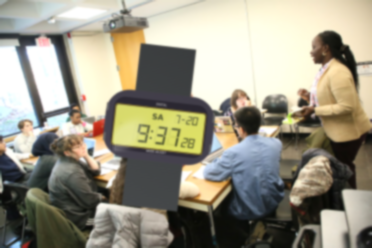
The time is 9:37
